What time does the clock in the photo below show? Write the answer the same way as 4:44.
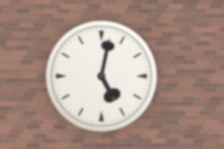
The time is 5:02
